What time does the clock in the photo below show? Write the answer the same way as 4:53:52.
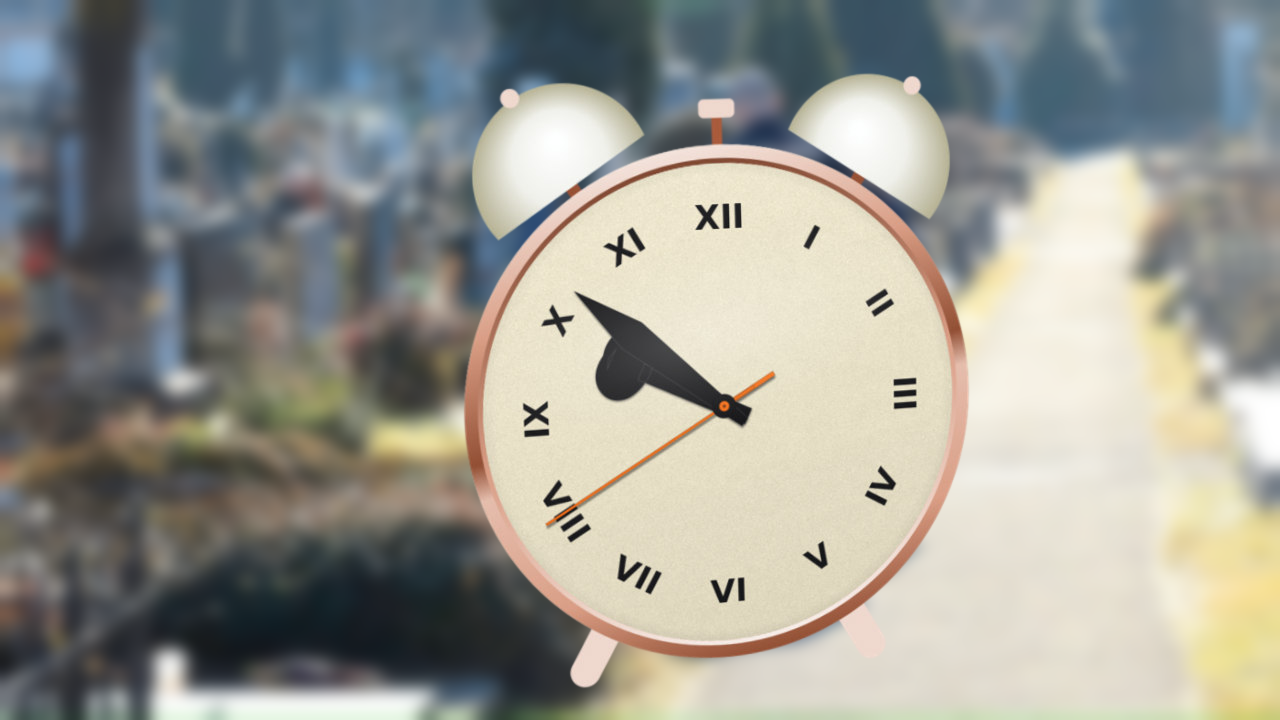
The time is 9:51:40
